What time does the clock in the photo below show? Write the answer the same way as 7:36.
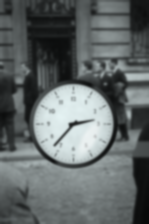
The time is 2:37
